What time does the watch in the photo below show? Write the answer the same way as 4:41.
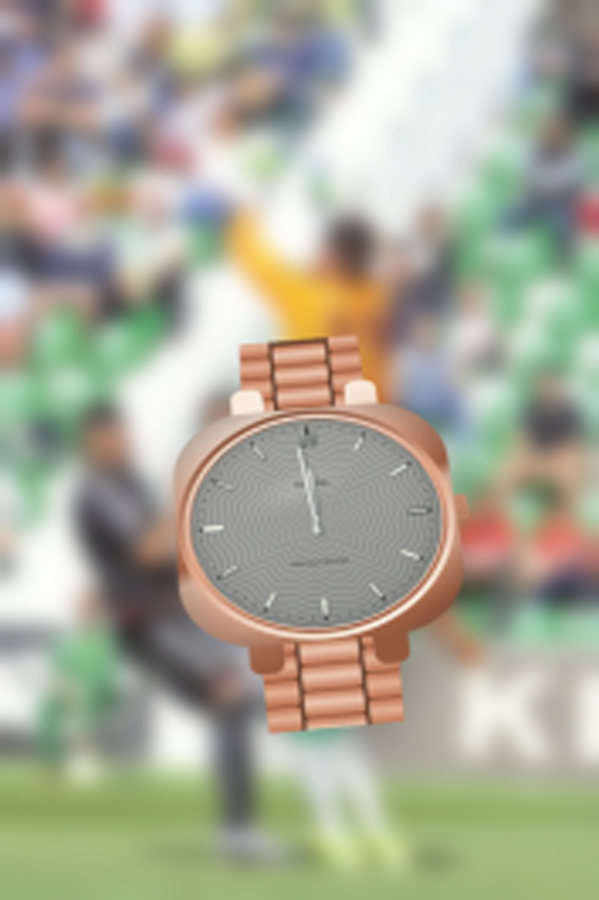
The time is 11:59
